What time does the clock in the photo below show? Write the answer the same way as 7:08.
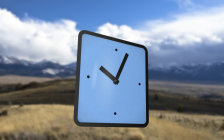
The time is 10:04
